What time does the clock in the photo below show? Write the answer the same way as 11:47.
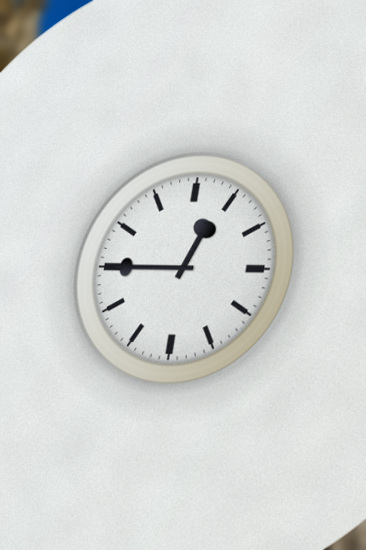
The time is 12:45
